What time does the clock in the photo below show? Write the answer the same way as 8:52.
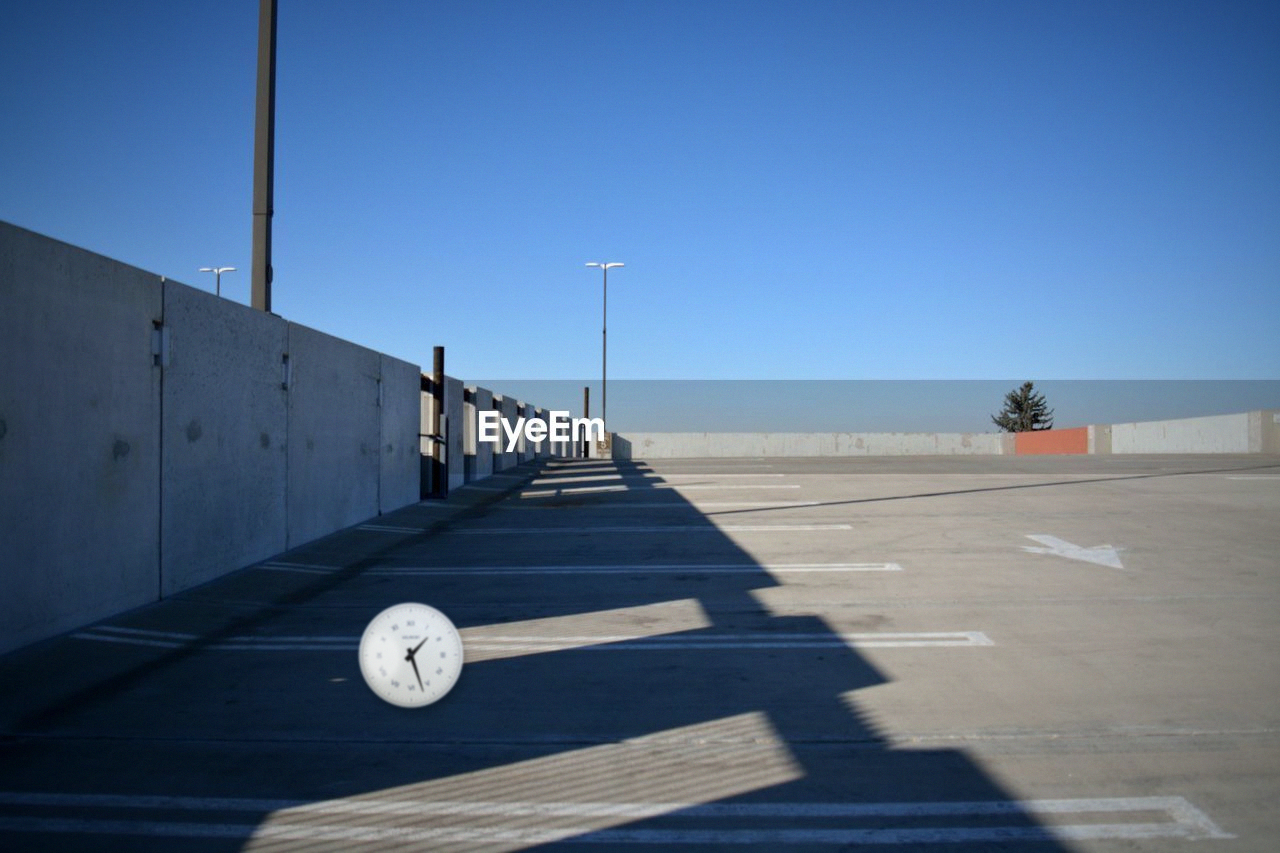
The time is 1:27
